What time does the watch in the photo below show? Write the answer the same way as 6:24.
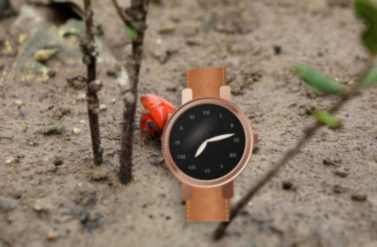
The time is 7:13
